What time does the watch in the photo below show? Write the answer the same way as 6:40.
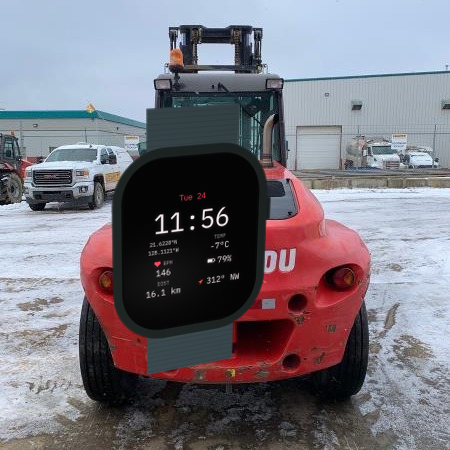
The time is 11:56
